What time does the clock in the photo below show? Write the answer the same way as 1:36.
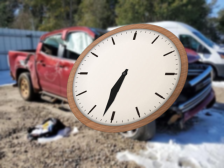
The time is 6:32
